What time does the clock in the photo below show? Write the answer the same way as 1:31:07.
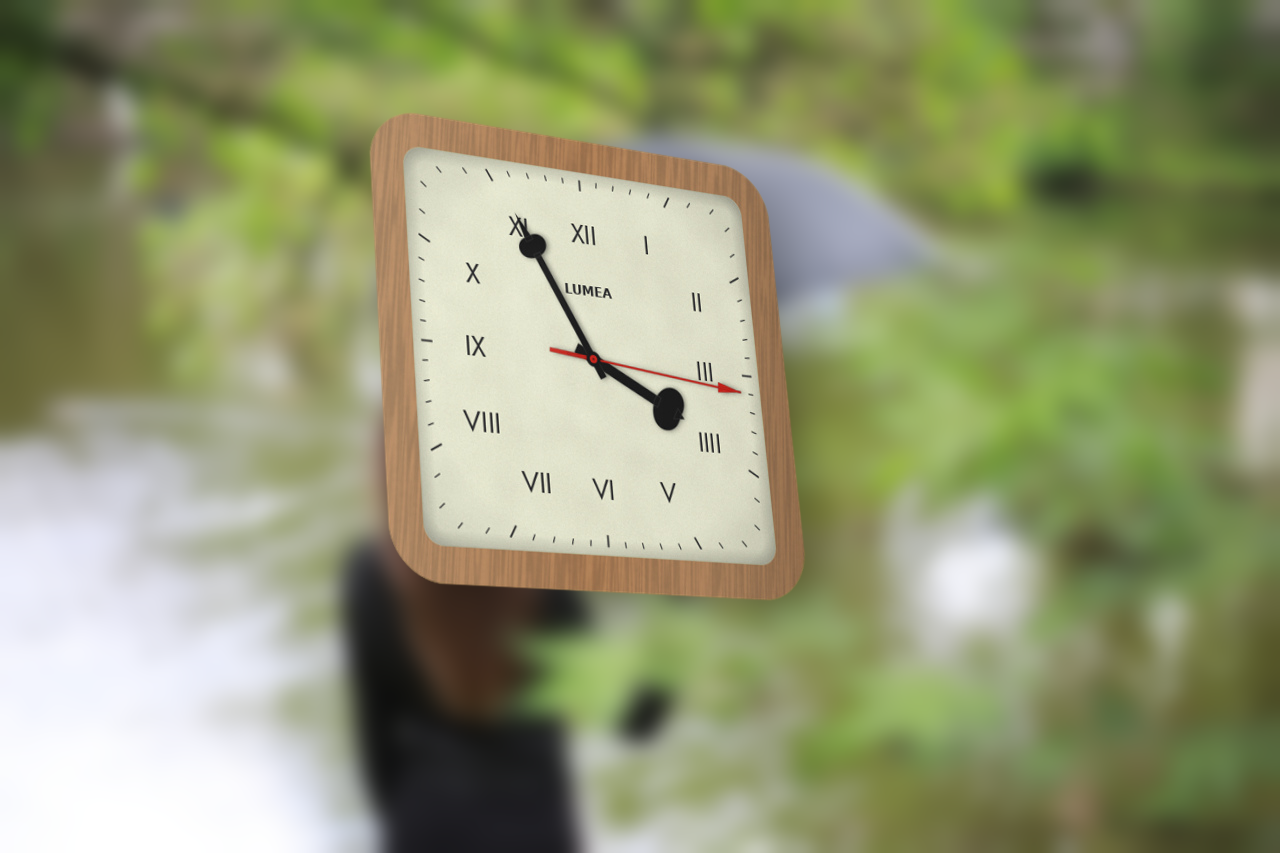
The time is 3:55:16
